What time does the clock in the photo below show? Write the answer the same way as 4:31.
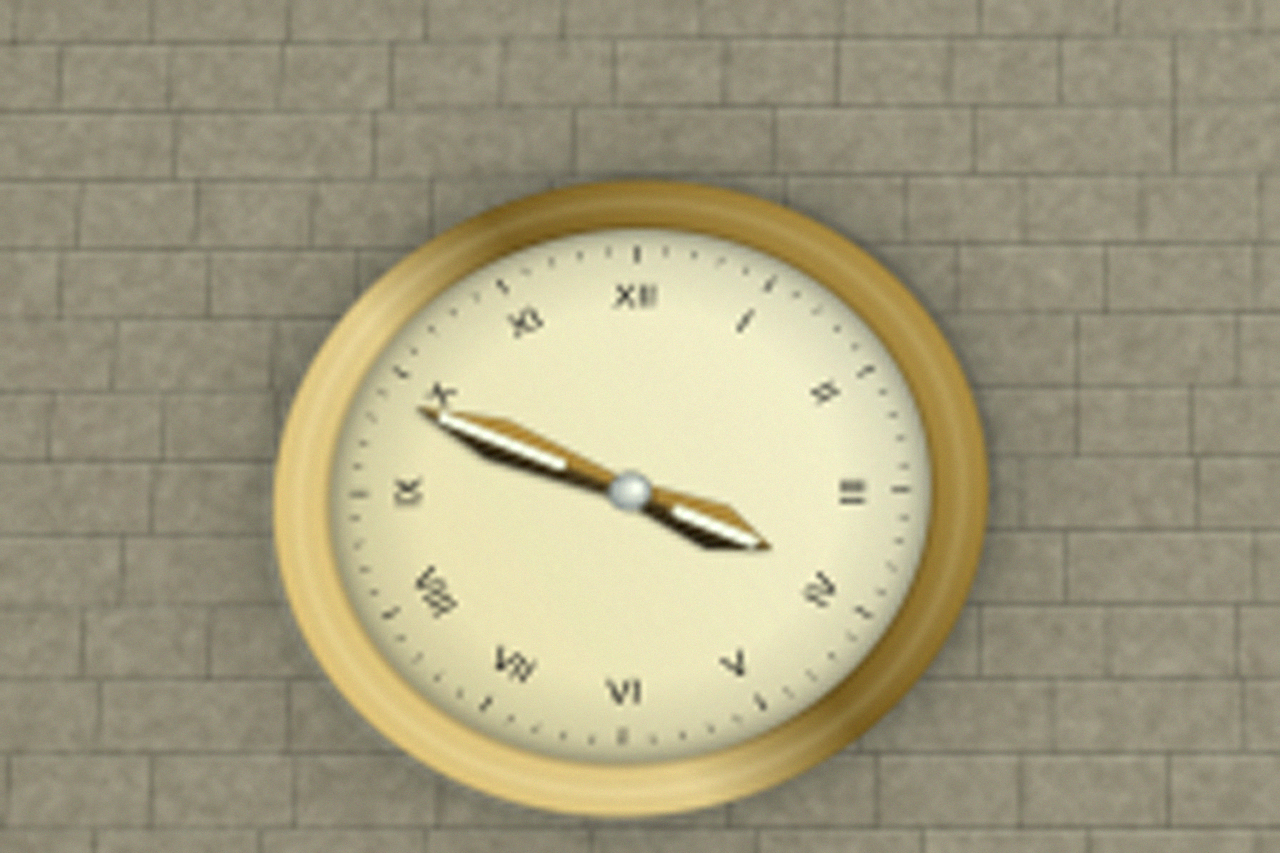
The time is 3:49
